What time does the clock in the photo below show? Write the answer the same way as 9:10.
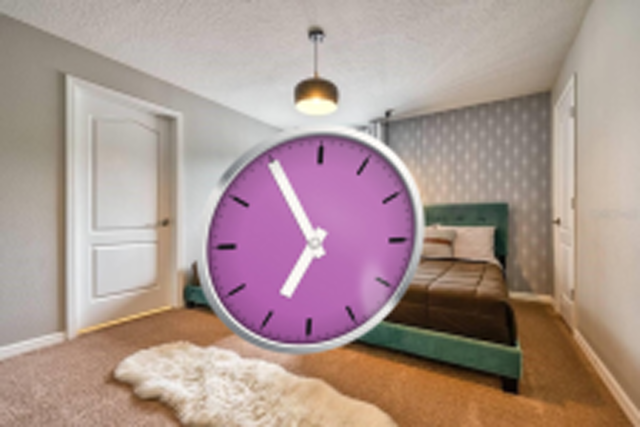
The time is 6:55
